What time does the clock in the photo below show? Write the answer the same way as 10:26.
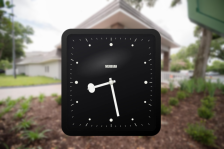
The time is 8:28
